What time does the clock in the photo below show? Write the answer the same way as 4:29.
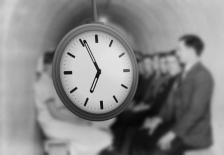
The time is 6:56
